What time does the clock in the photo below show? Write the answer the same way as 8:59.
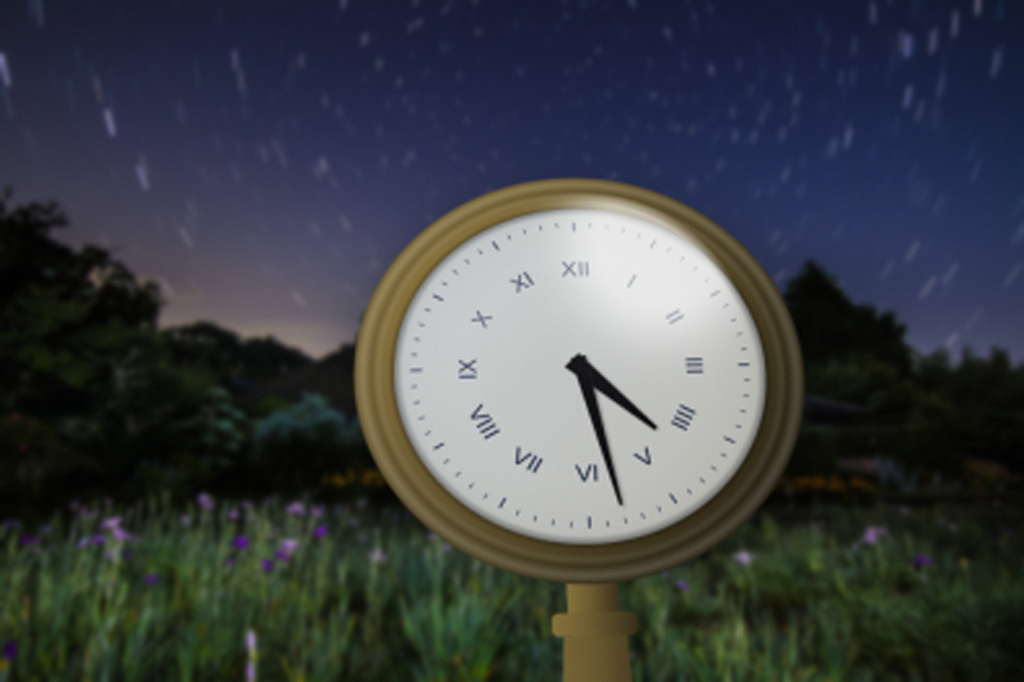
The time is 4:28
